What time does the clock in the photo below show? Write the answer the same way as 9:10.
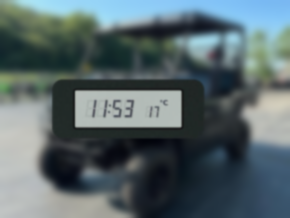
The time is 11:53
